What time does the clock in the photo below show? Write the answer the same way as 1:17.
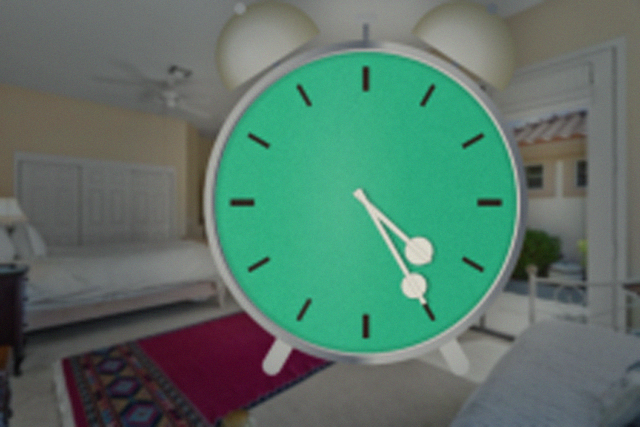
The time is 4:25
